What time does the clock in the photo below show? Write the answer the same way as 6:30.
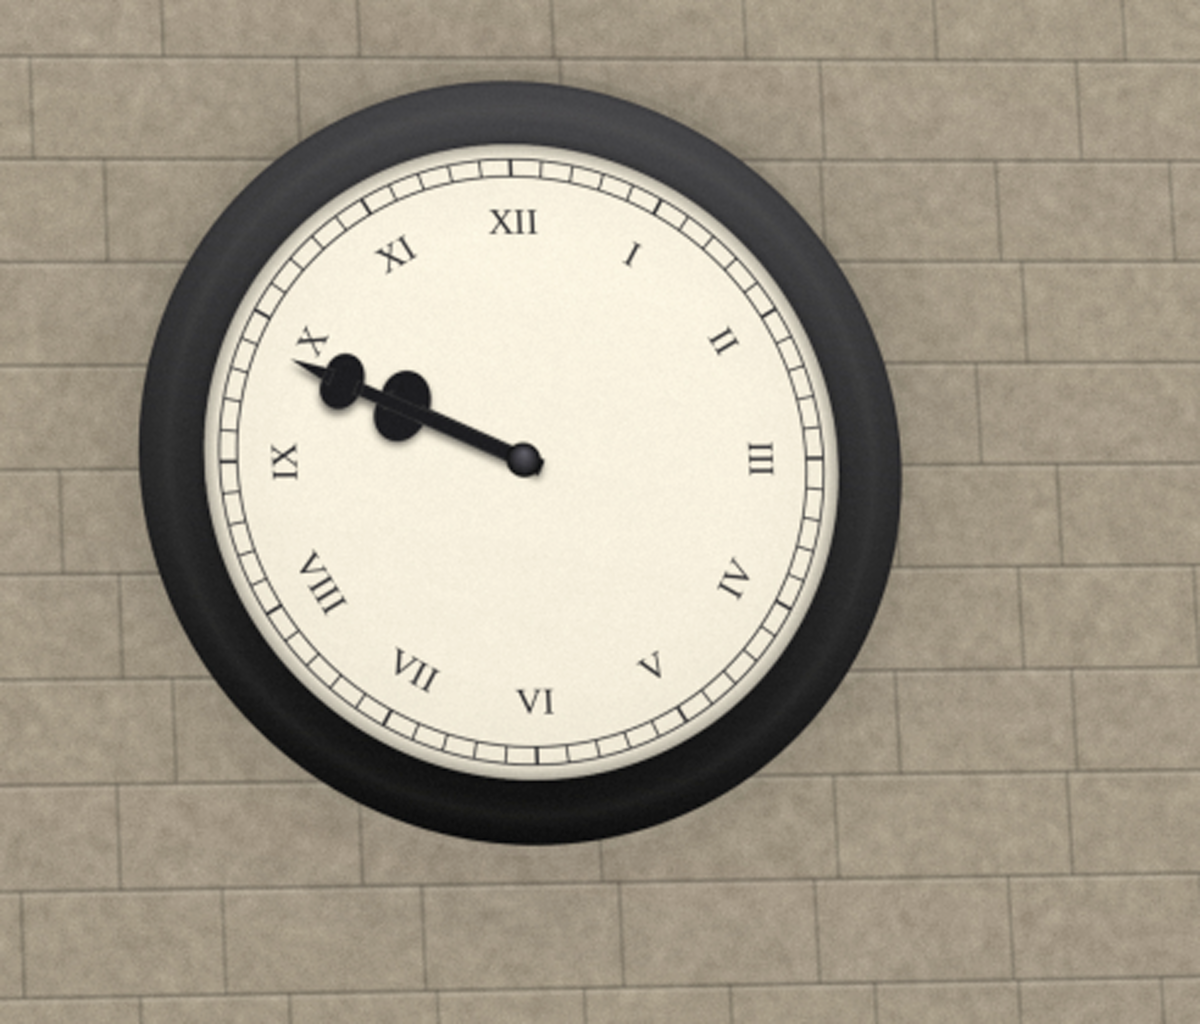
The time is 9:49
